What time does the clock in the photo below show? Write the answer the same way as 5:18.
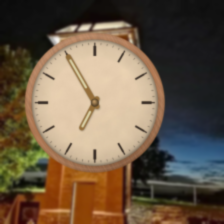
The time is 6:55
